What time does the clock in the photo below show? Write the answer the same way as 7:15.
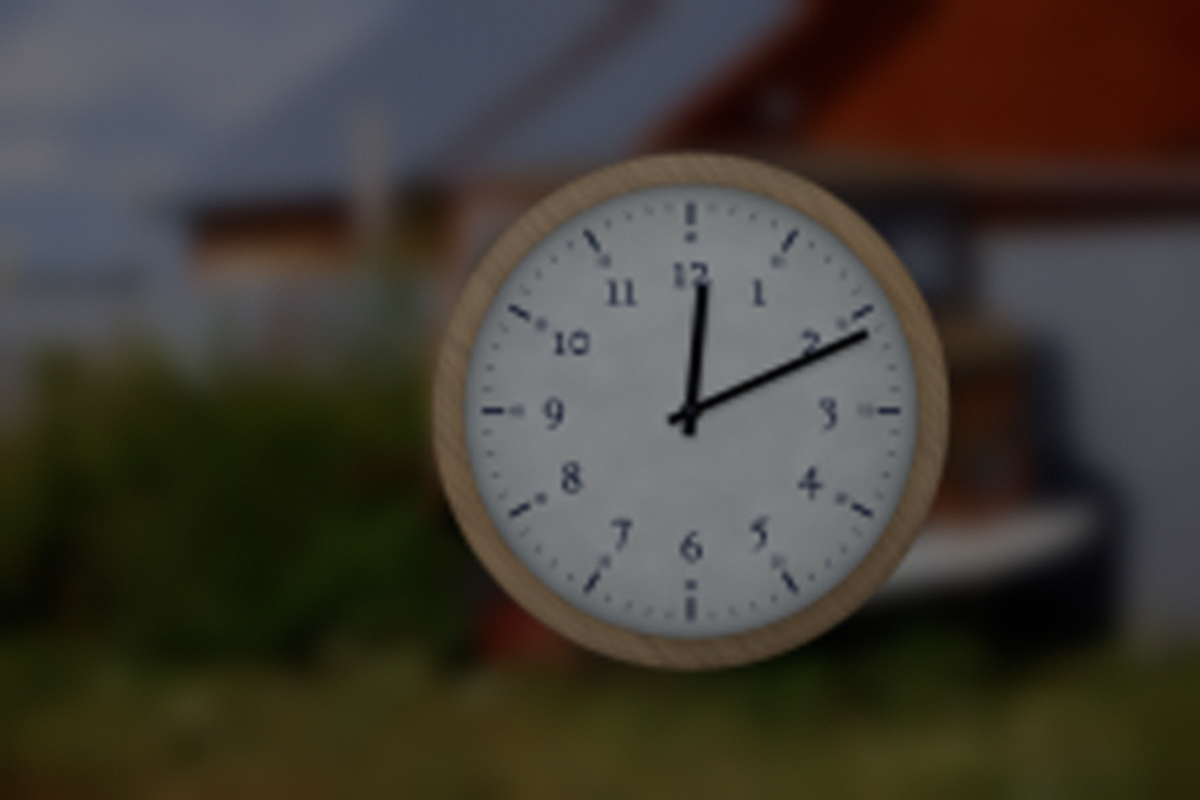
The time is 12:11
